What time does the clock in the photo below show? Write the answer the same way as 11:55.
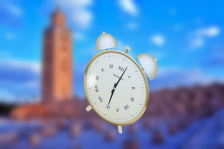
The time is 6:02
